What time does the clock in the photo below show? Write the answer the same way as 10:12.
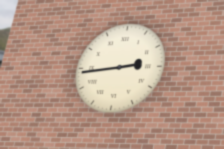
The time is 2:44
